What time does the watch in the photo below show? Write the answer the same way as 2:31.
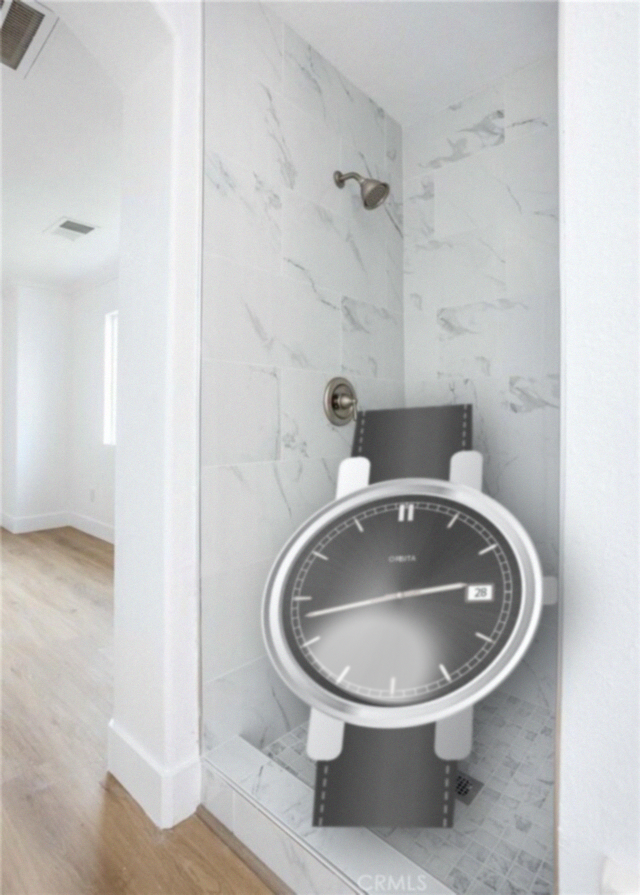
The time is 2:43
